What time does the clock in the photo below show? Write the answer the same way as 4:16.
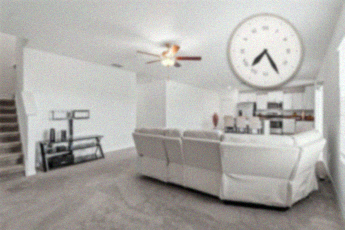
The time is 7:25
